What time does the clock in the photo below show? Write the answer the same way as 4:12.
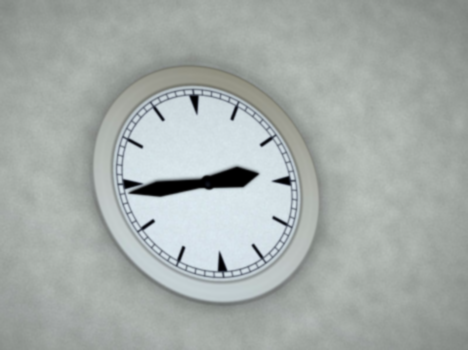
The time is 2:44
